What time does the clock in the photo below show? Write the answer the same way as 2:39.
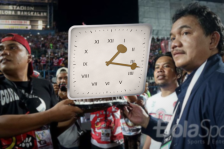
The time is 1:17
